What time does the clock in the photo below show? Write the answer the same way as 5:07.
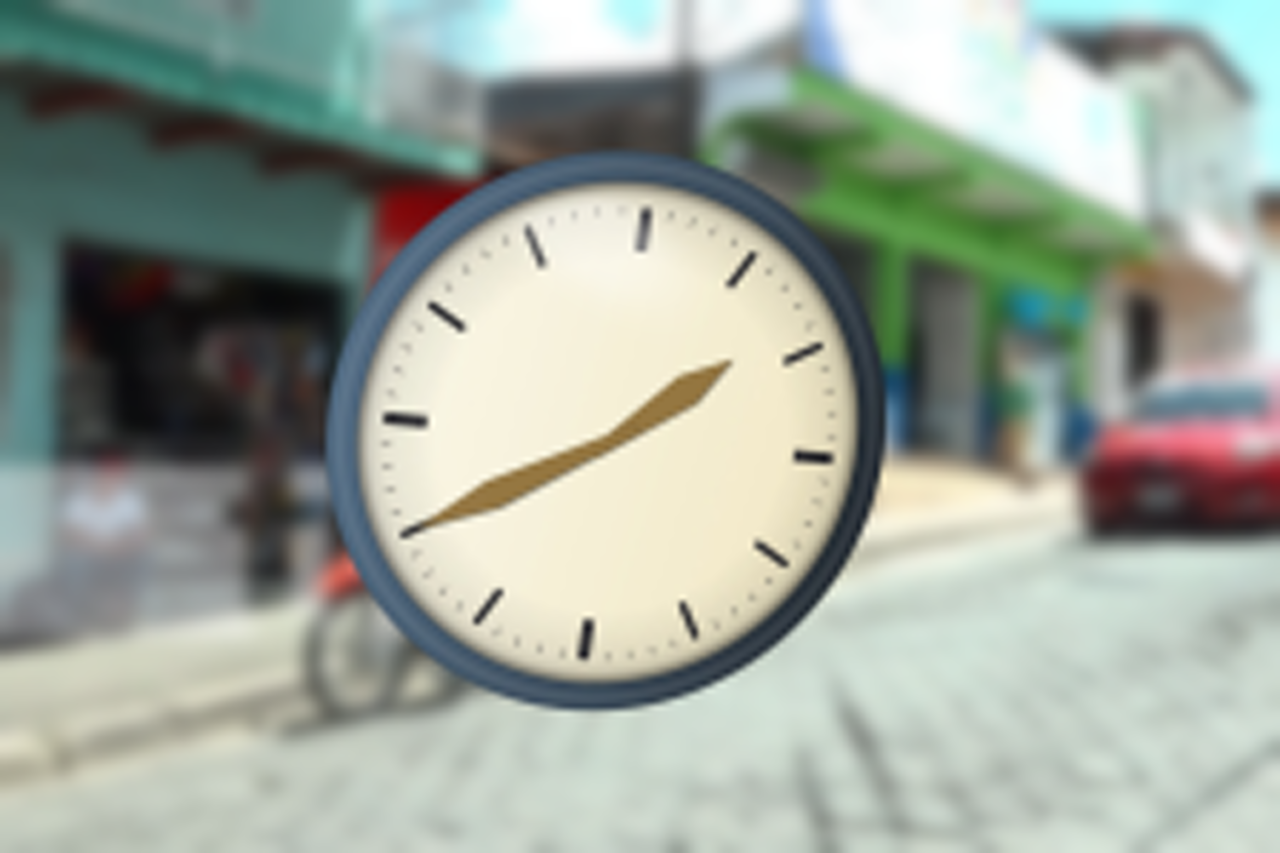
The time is 1:40
